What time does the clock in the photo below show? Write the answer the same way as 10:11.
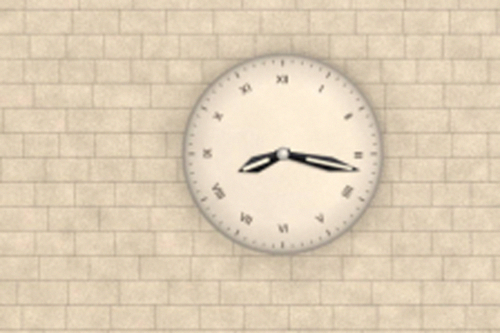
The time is 8:17
